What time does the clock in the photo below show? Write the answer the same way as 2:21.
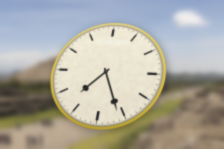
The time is 7:26
